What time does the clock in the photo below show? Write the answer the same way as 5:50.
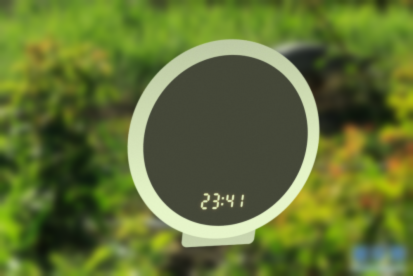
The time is 23:41
